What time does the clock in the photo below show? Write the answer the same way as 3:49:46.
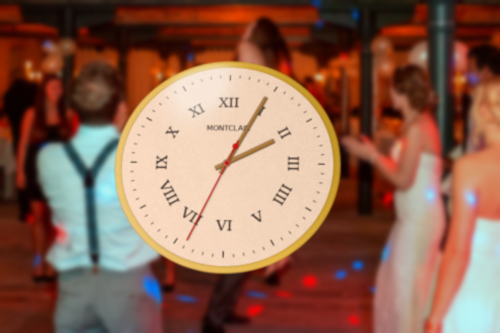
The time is 2:04:34
